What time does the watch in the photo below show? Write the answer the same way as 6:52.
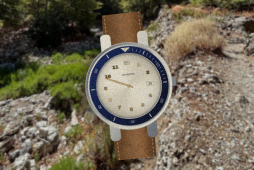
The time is 9:49
